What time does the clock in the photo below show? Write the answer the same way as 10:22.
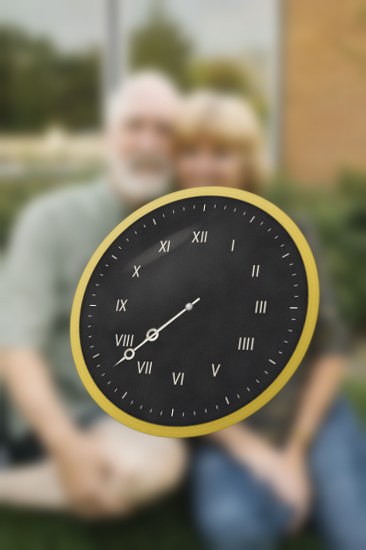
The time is 7:38
